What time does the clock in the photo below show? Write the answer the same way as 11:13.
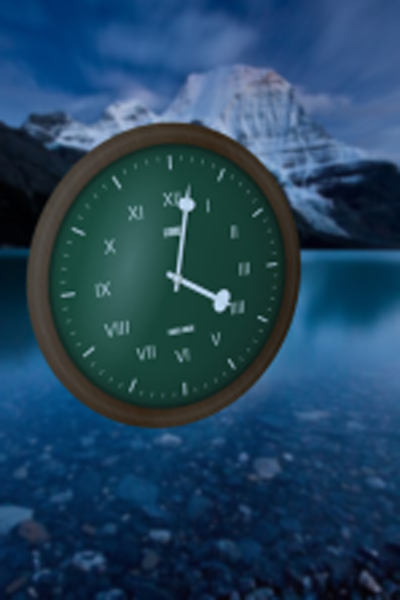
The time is 4:02
